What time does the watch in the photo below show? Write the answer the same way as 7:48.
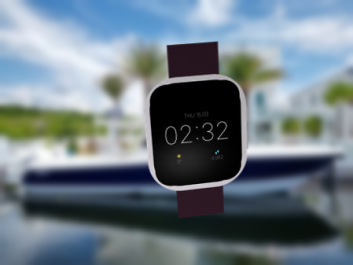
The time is 2:32
